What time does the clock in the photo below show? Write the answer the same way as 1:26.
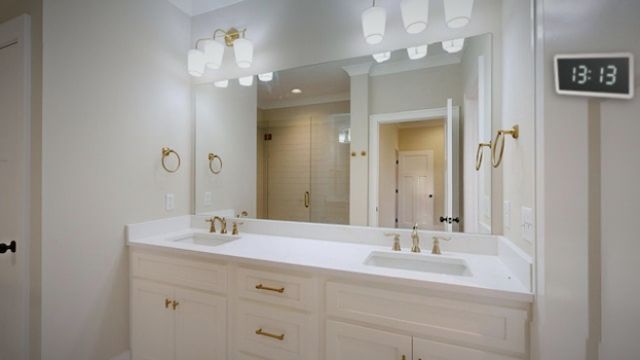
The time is 13:13
